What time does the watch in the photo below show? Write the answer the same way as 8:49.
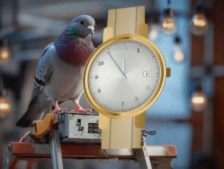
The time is 11:54
